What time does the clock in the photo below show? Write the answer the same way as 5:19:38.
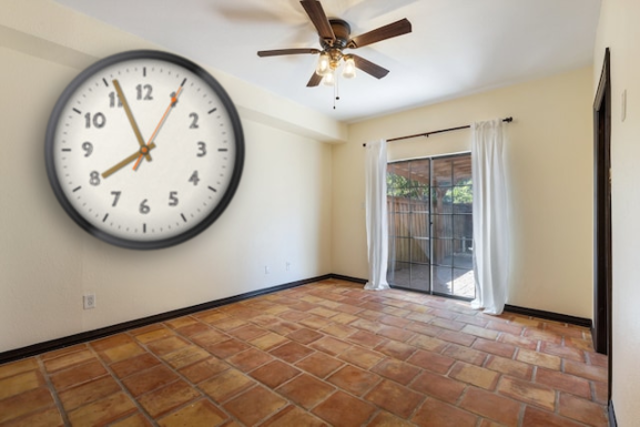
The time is 7:56:05
